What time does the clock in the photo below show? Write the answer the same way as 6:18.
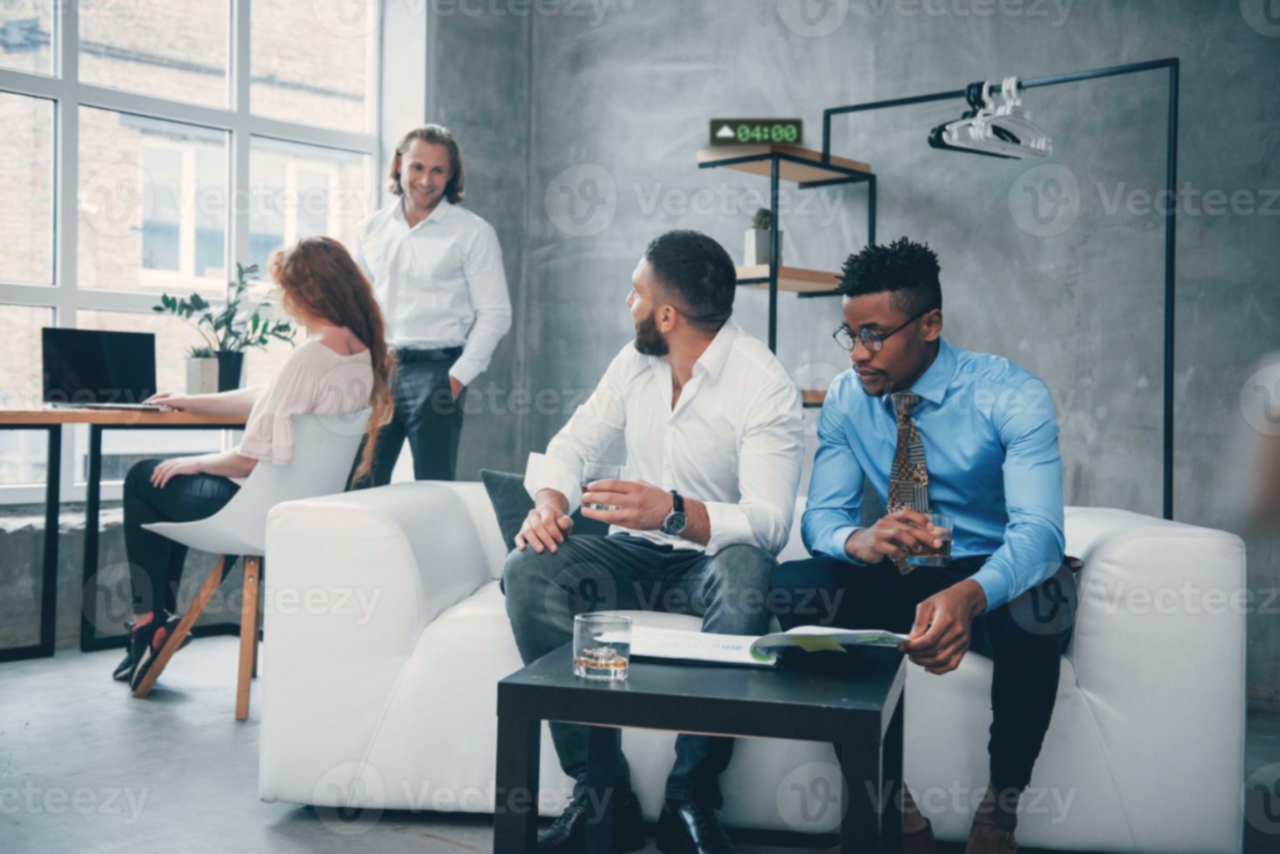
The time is 4:00
